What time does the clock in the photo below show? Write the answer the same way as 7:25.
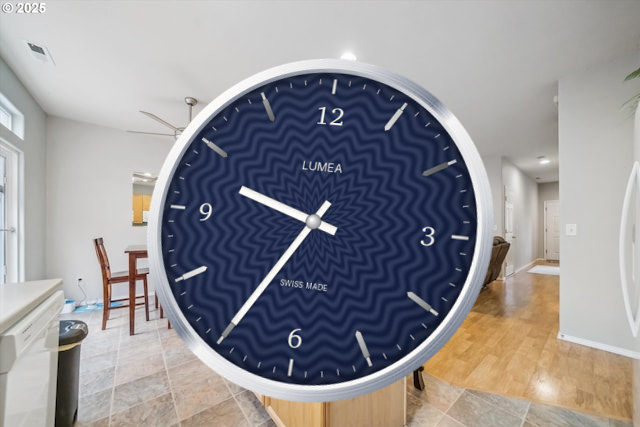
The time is 9:35
